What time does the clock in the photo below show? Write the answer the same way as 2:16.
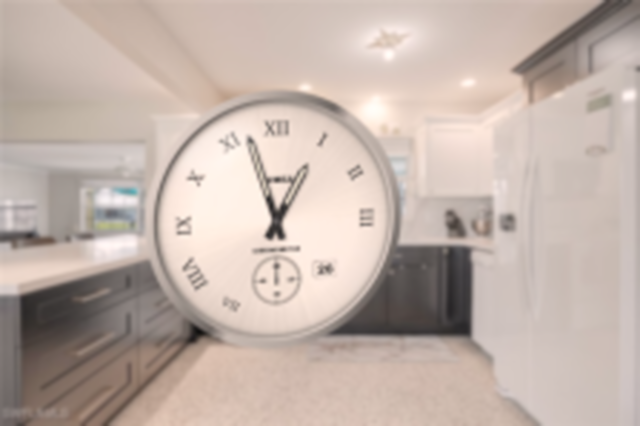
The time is 12:57
